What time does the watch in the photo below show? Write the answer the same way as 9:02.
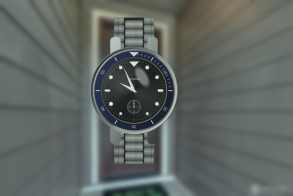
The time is 9:56
